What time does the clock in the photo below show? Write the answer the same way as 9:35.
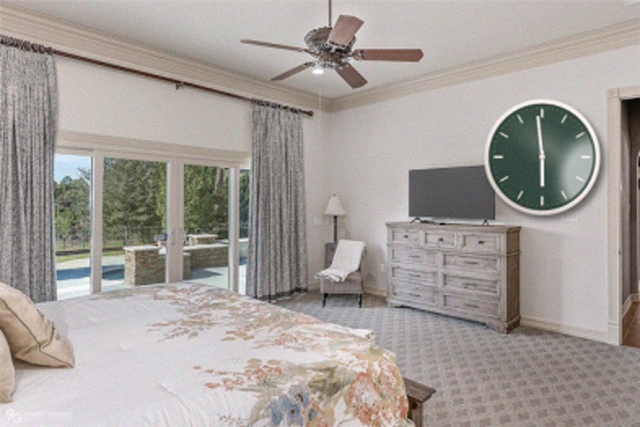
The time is 5:59
